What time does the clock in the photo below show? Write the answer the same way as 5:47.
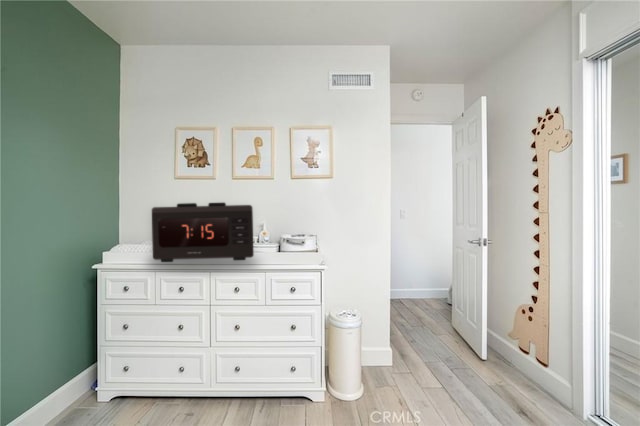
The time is 7:15
